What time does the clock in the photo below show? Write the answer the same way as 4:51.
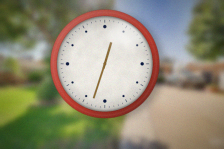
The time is 12:33
